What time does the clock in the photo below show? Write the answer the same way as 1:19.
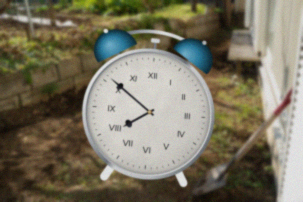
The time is 7:51
